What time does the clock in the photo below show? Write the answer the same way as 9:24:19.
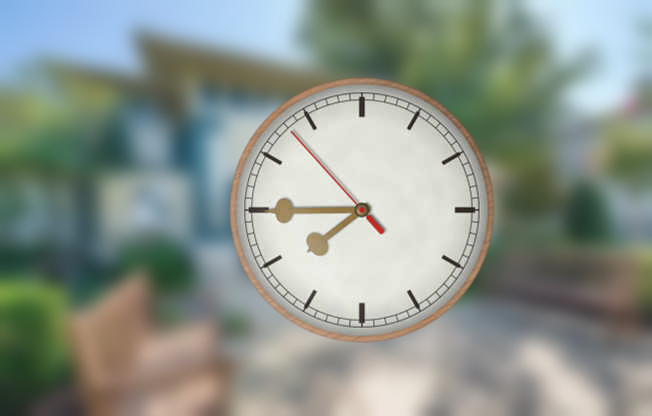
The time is 7:44:53
